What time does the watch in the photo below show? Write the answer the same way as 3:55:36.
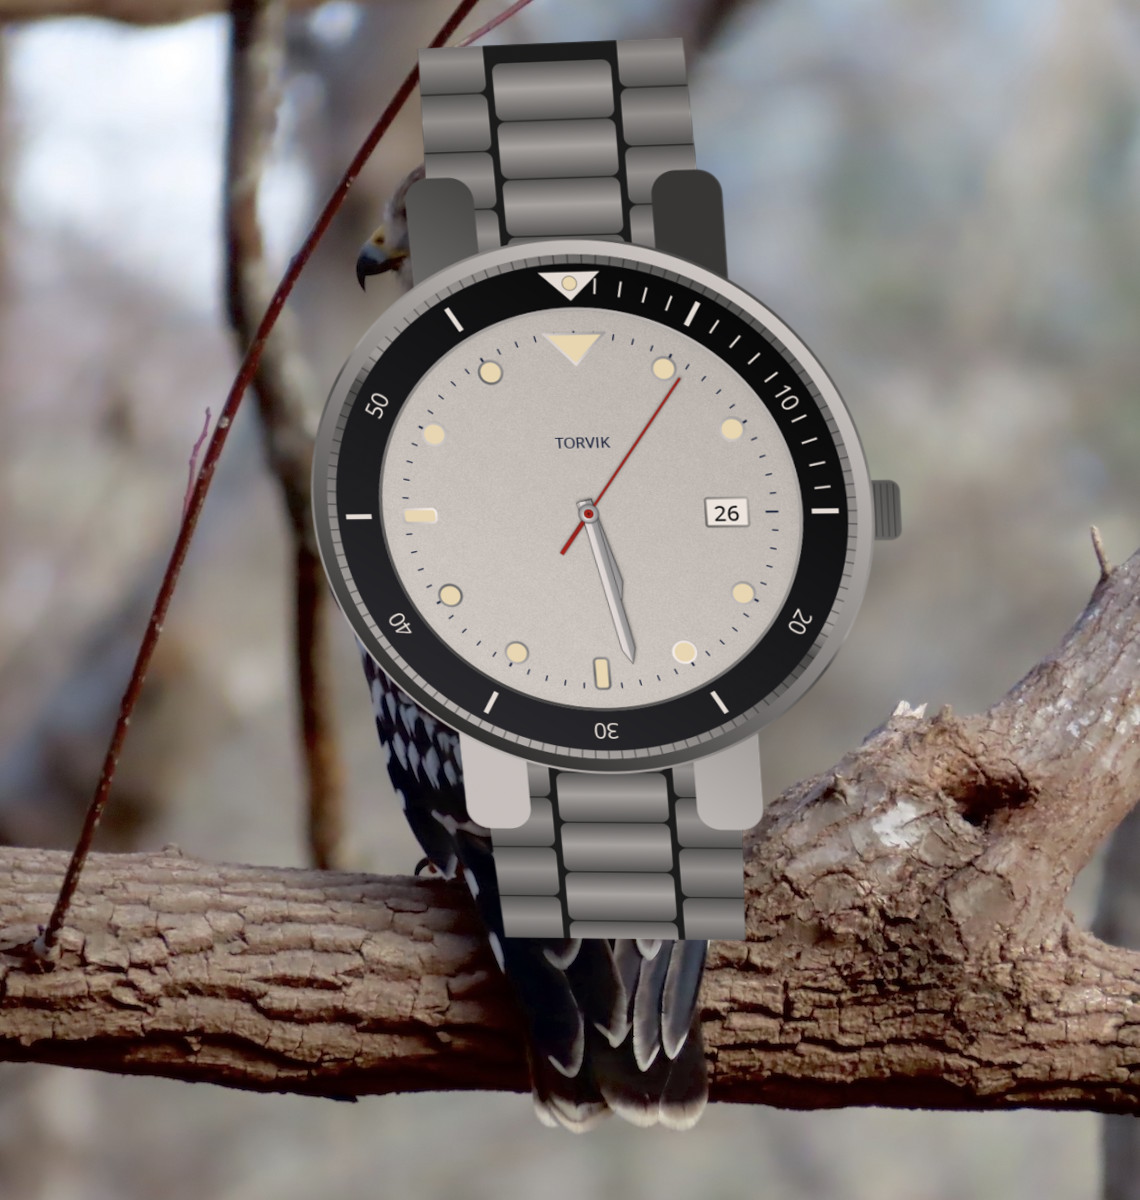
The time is 5:28:06
